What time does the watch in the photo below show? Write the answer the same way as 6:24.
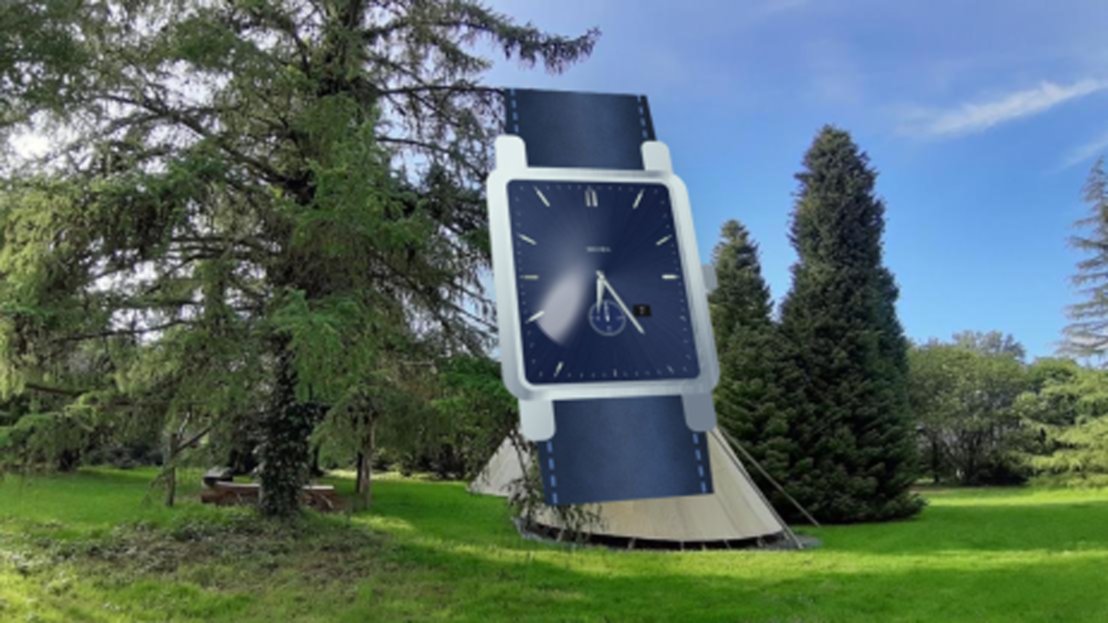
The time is 6:25
